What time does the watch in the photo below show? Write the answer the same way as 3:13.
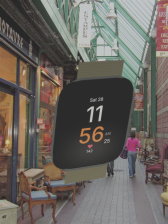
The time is 11:56
